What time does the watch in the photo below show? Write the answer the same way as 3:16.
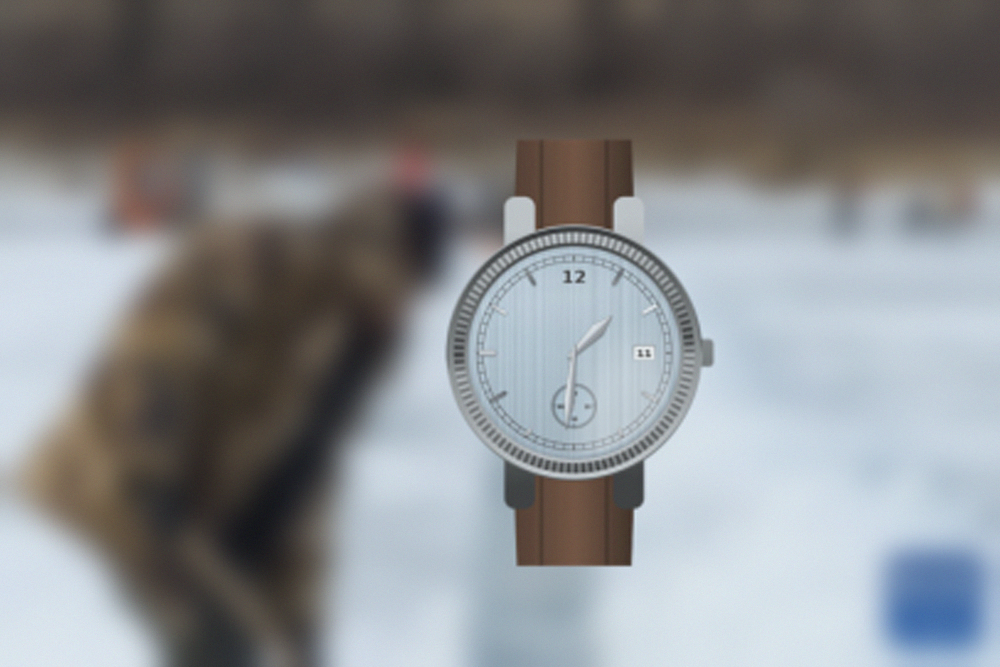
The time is 1:31
